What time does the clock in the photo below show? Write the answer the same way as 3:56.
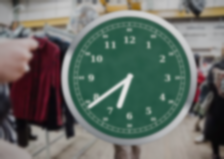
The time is 6:39
